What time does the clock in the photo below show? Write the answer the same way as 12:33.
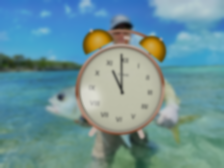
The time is 10:59
